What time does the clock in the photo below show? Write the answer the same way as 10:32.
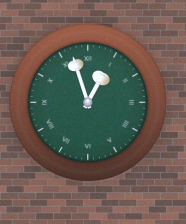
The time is 12:57
